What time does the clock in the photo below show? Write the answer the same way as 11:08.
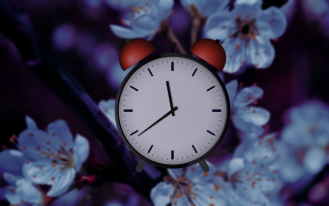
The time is 11:39
